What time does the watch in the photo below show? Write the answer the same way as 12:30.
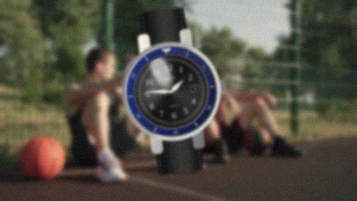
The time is 1:46
